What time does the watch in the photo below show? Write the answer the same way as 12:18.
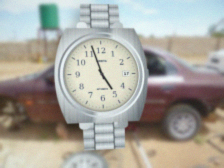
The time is 4:57
